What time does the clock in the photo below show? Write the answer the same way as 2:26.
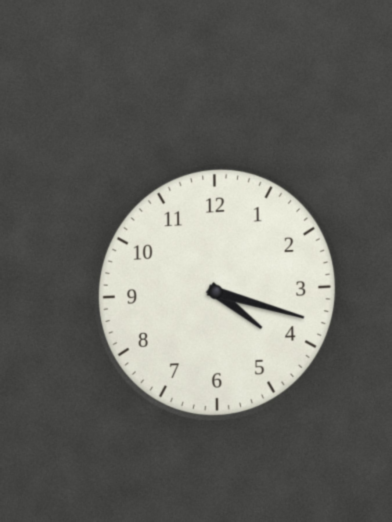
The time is 4:18
